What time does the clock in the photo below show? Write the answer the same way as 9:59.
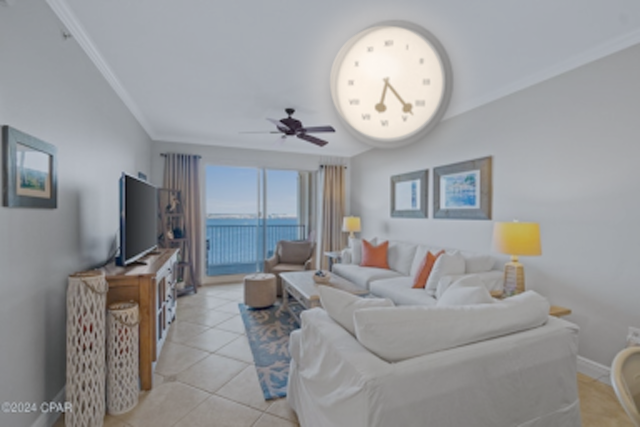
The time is 6:23
